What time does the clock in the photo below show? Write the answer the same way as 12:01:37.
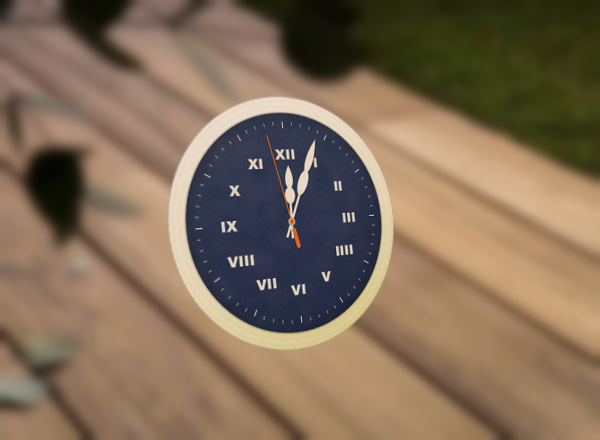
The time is 12:03:58
